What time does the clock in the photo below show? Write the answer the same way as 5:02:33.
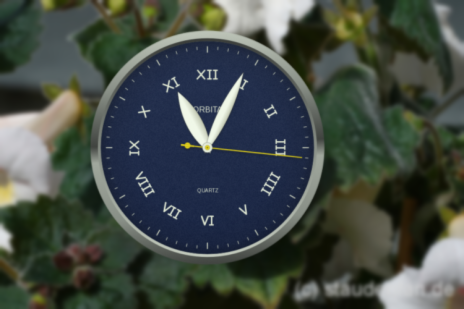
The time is 11:04:16
